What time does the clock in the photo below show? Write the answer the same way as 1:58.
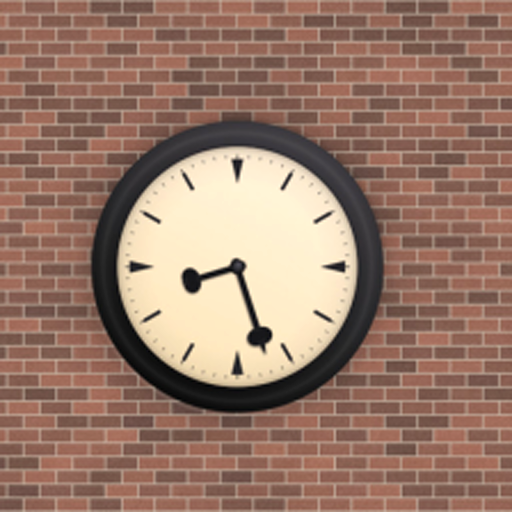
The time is 8:27
